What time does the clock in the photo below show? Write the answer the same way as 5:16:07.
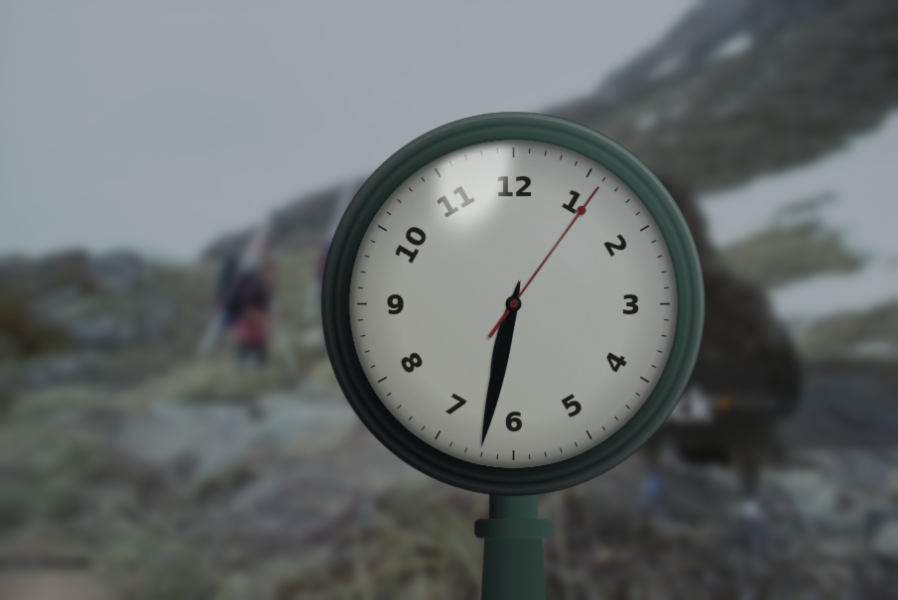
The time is 6:32:06
